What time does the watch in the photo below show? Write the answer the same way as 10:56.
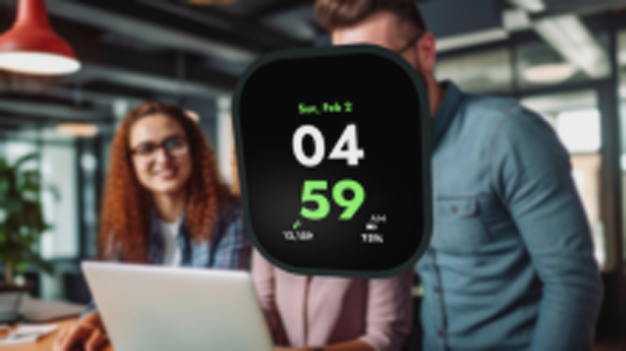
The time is 4:59
